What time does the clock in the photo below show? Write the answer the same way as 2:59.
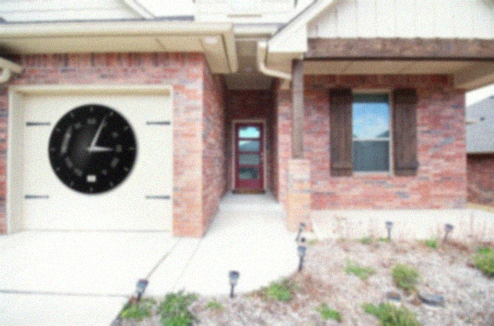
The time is 3:04
